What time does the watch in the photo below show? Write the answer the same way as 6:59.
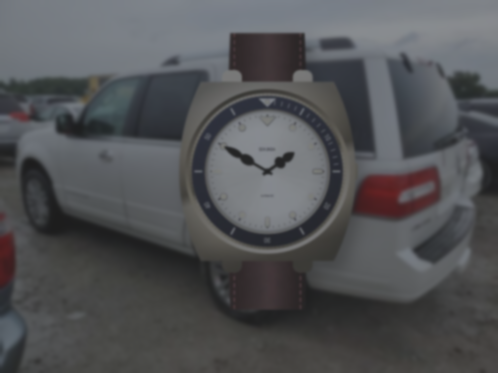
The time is 1:50
